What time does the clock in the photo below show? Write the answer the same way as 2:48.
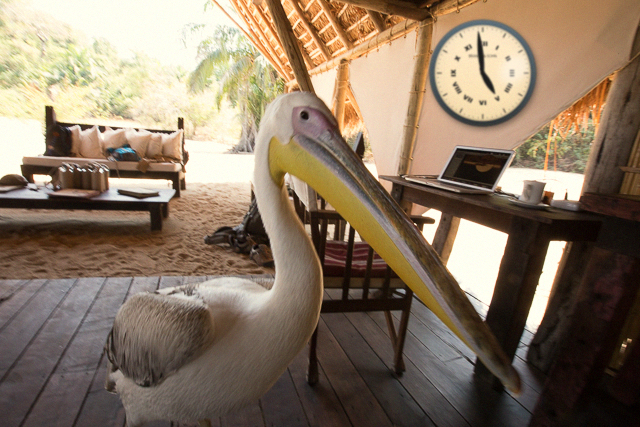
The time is 4:59
